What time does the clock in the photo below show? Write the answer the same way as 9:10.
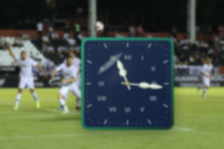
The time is 11:16
